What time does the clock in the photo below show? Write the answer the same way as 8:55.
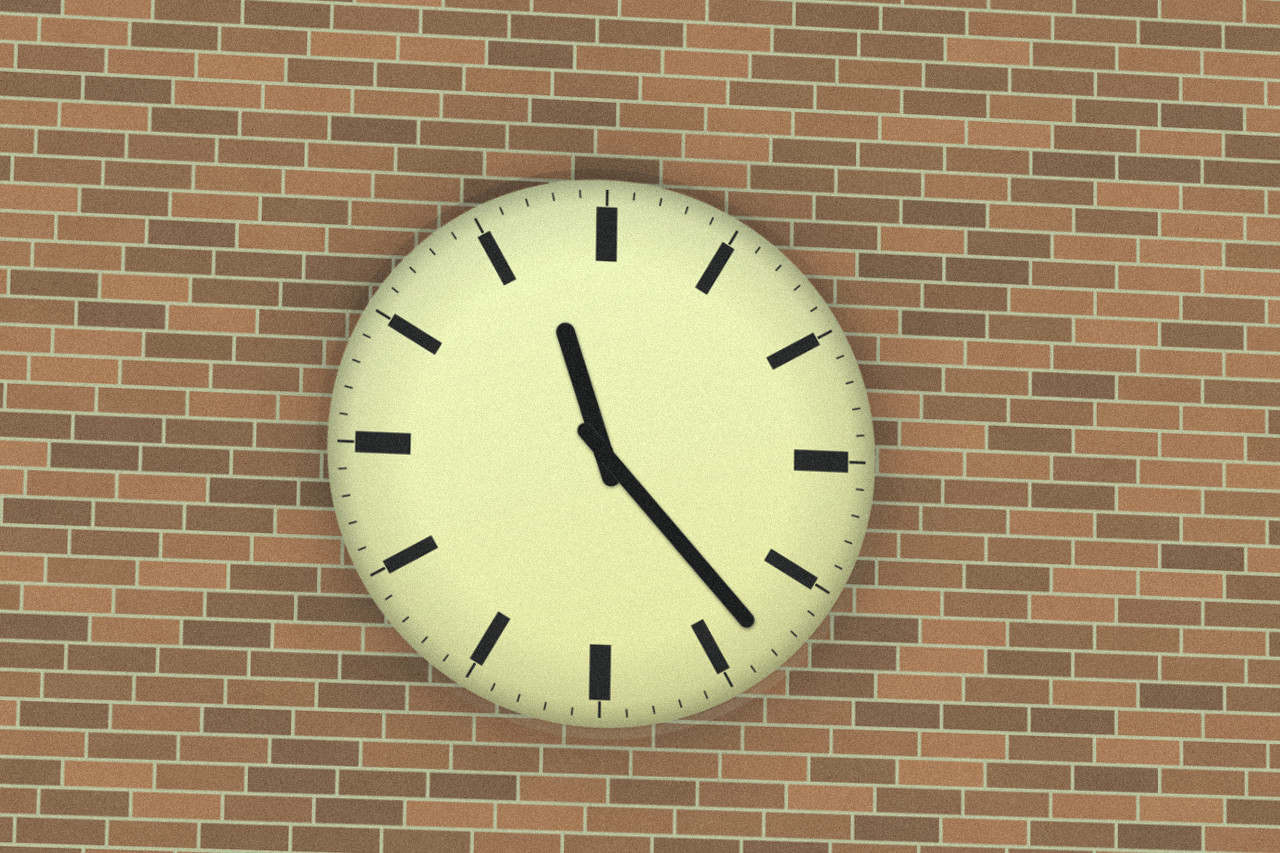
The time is 11:23
